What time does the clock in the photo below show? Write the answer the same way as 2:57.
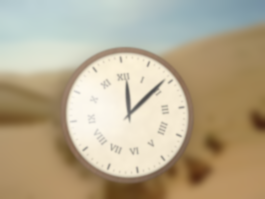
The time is 12:09
